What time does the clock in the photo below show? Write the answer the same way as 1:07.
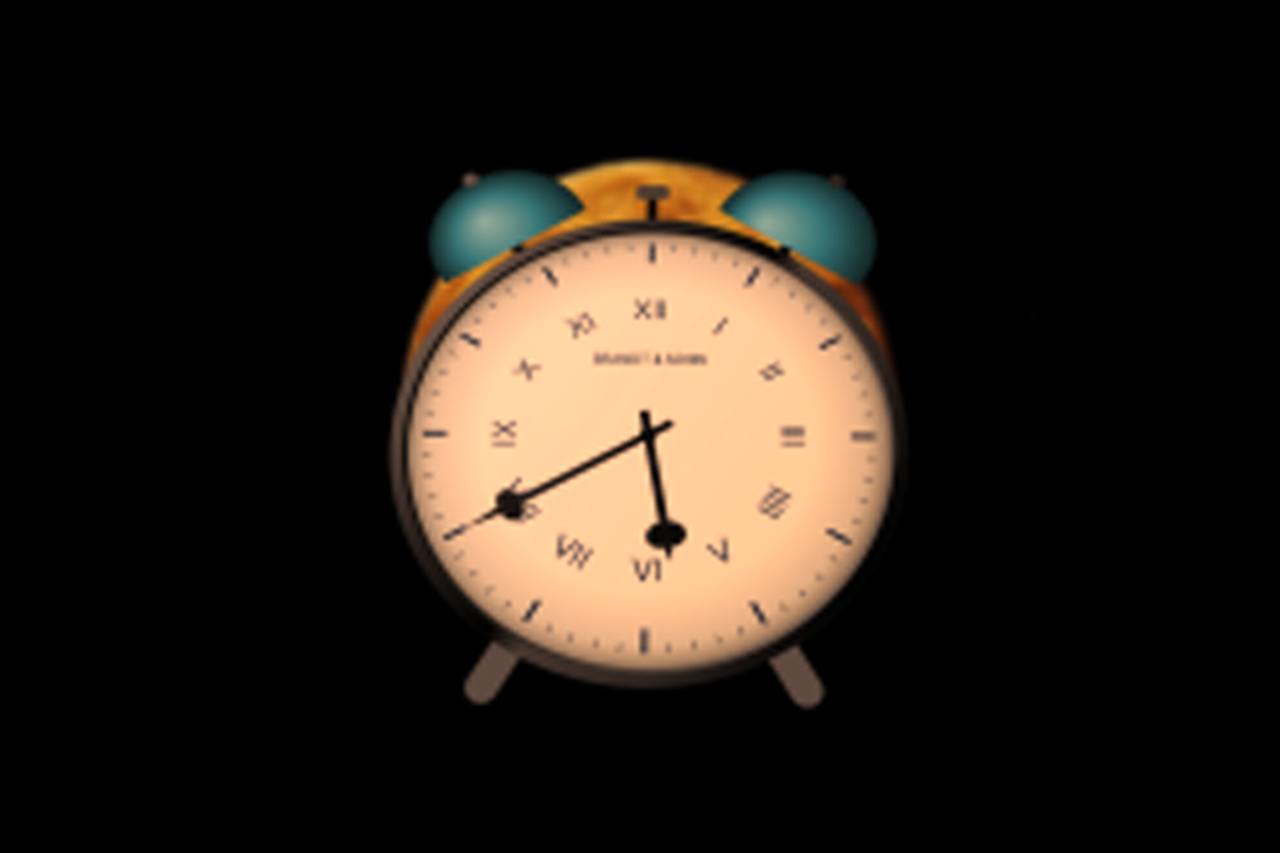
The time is 5:40
